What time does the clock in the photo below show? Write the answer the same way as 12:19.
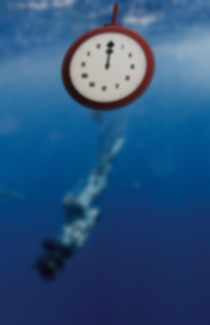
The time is 12:00
